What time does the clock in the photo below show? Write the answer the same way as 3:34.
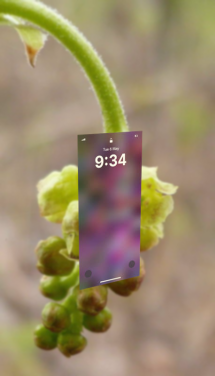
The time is 9:34
